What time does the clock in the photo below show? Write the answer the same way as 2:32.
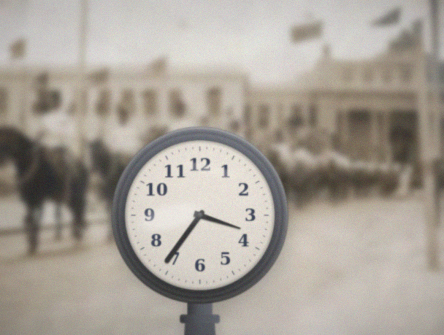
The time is 3:36
